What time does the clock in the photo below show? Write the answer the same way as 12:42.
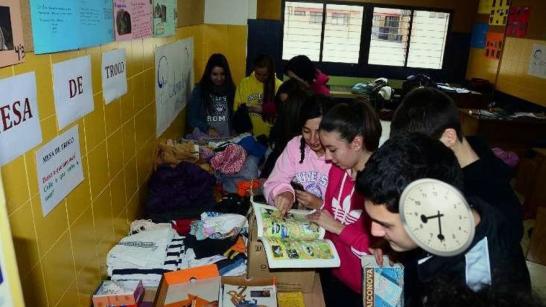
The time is 8:31
